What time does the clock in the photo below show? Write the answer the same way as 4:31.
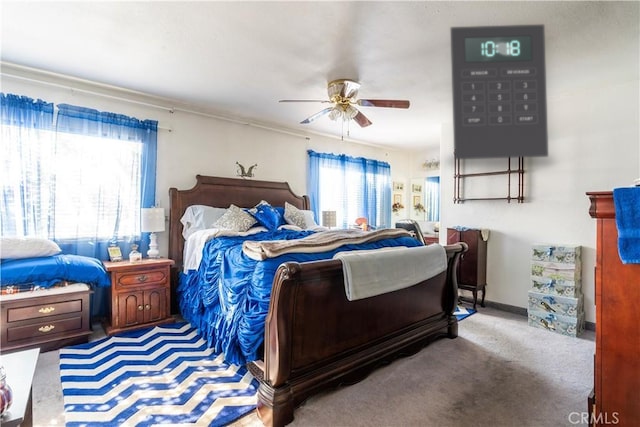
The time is 10:18
